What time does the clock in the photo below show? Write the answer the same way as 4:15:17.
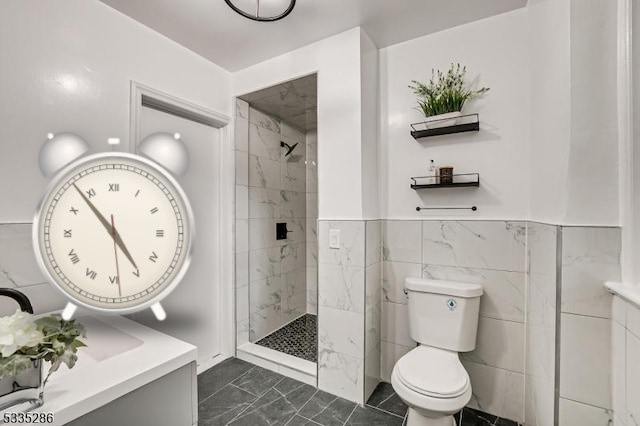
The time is 4:53:29
